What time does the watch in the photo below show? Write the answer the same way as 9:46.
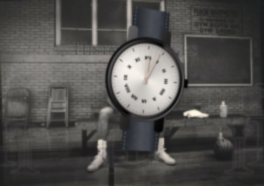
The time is 12:04
